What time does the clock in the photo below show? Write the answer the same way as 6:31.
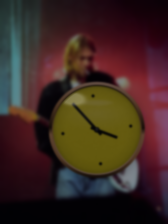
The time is 3:54
